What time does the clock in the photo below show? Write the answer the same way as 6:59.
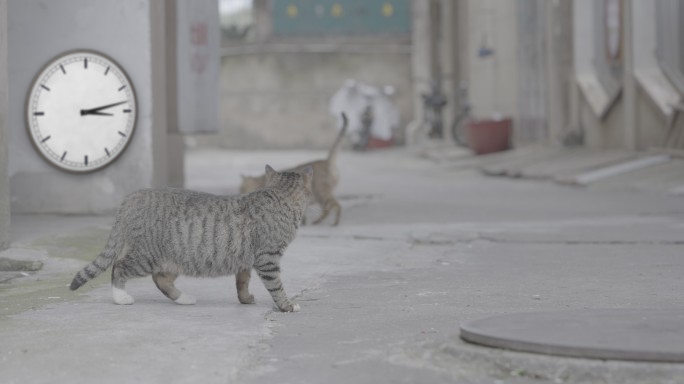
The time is 3:13
